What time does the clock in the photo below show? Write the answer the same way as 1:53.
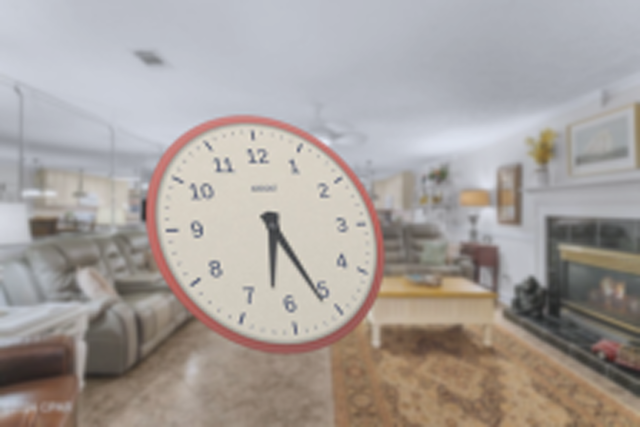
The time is 6:26
